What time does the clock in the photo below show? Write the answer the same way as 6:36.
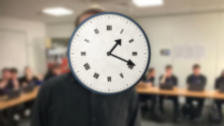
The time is 1:19
